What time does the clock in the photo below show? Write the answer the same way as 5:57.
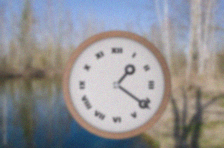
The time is 1:21
